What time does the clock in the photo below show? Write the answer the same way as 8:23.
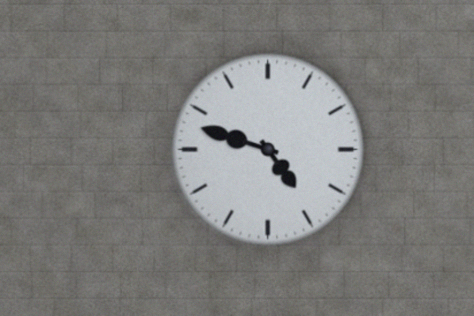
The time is 4:48
